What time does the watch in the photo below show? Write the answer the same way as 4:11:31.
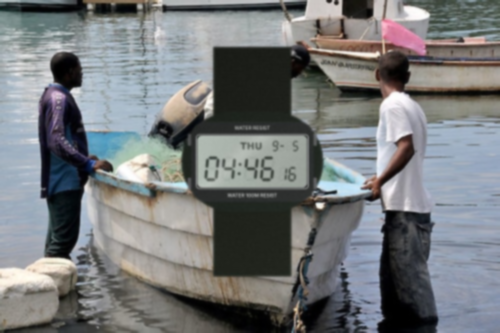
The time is 4:46:16
